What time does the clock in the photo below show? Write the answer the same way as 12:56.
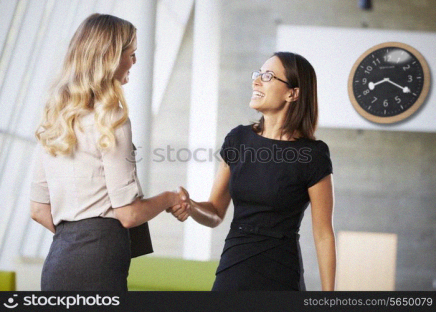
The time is 8:20
